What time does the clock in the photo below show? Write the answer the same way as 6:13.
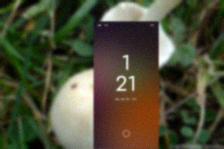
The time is 1:21
